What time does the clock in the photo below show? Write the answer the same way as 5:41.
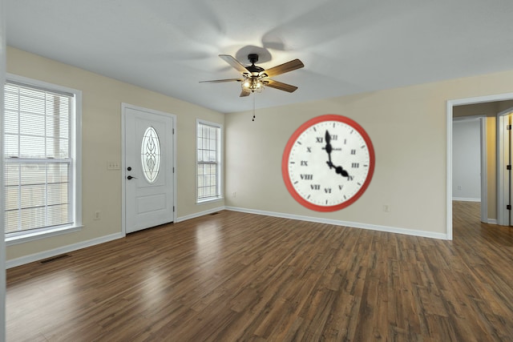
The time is 3:58
